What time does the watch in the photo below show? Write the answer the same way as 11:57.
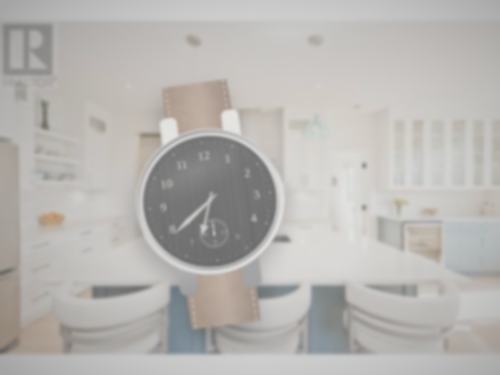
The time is 6:39
